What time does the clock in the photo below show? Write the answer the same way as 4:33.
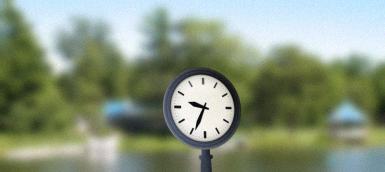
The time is 9:34
